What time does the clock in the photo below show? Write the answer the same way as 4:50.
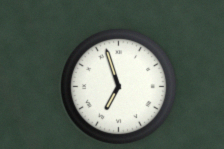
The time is 6:57
